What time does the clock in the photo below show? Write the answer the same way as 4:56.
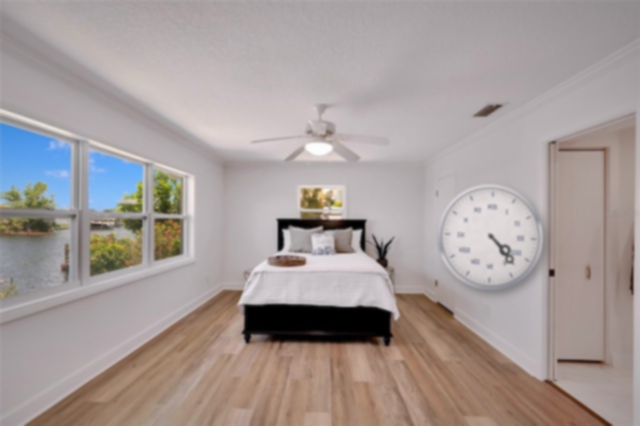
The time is 4:23
